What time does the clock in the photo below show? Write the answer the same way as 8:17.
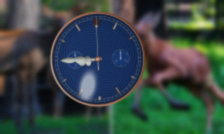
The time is 8:45
